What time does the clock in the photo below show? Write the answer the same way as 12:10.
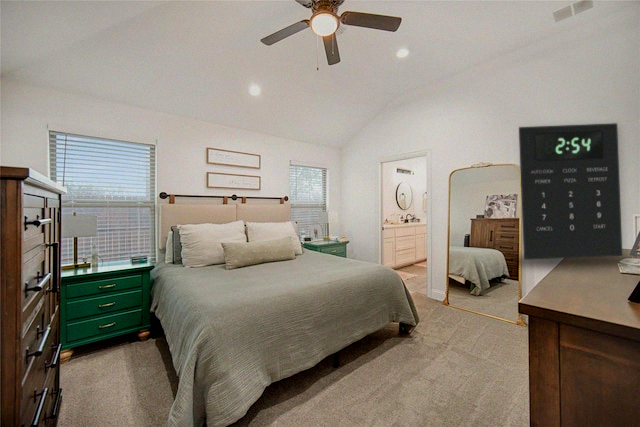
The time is 2:54
